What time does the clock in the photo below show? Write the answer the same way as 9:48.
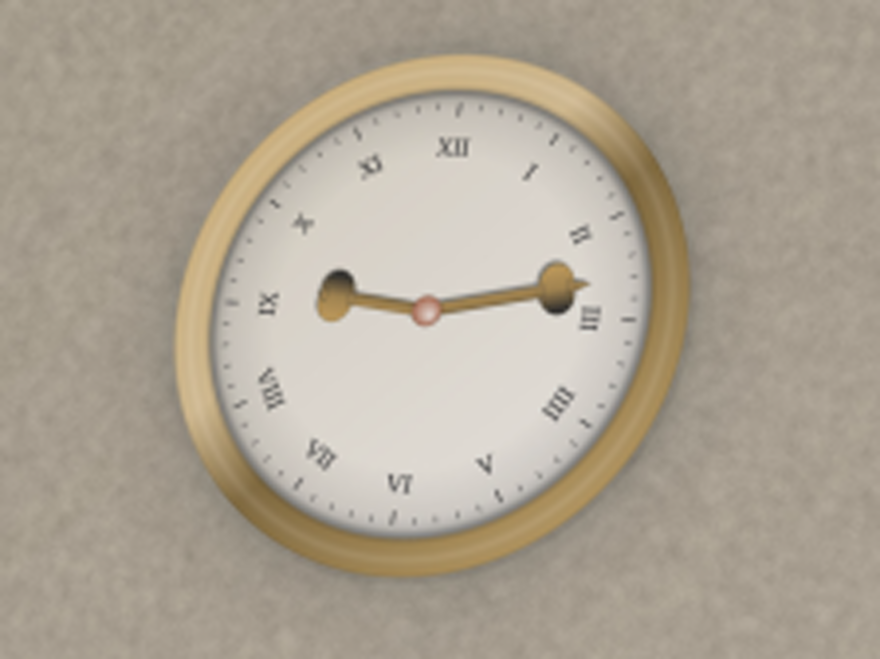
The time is 9:13
